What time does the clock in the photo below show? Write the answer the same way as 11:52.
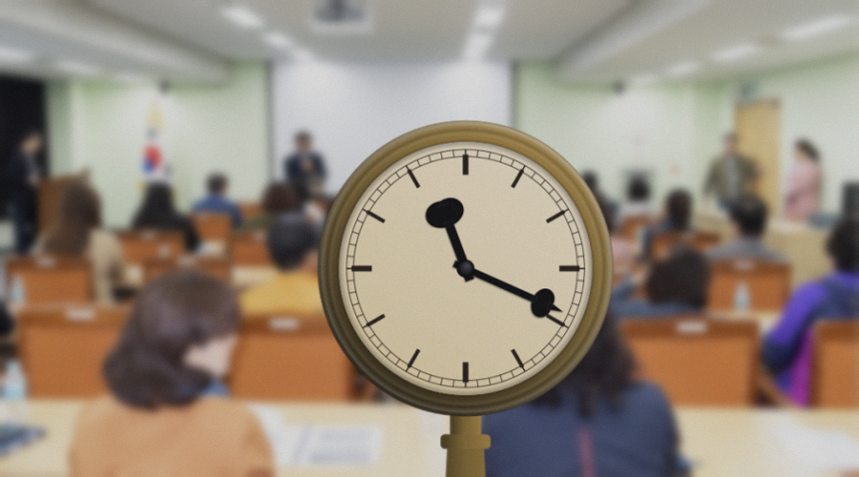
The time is 11:19
